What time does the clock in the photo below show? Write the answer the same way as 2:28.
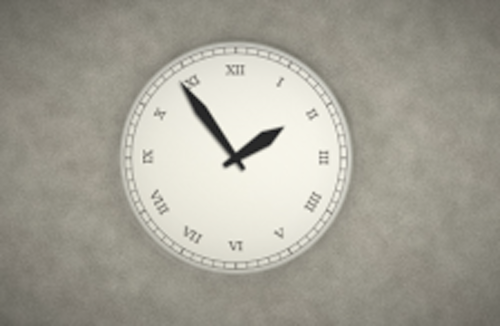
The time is 1:54
